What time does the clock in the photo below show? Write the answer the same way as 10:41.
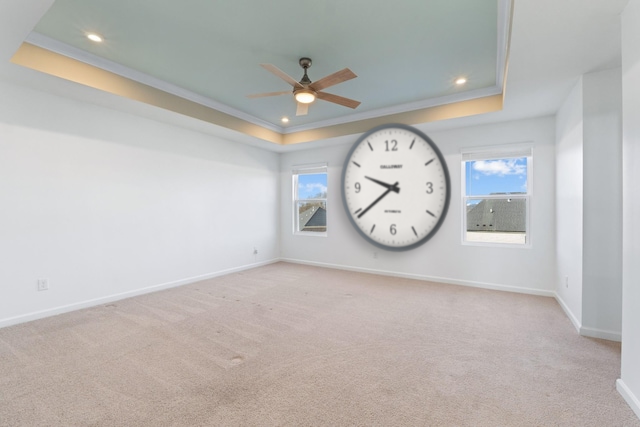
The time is 9:39
